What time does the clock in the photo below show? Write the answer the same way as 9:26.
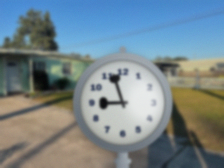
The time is 8:57
